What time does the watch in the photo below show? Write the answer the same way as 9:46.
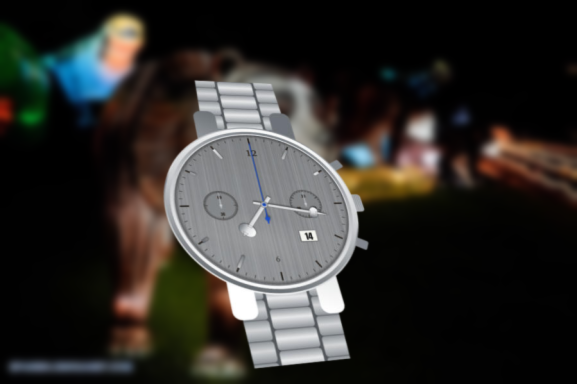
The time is 7:17
